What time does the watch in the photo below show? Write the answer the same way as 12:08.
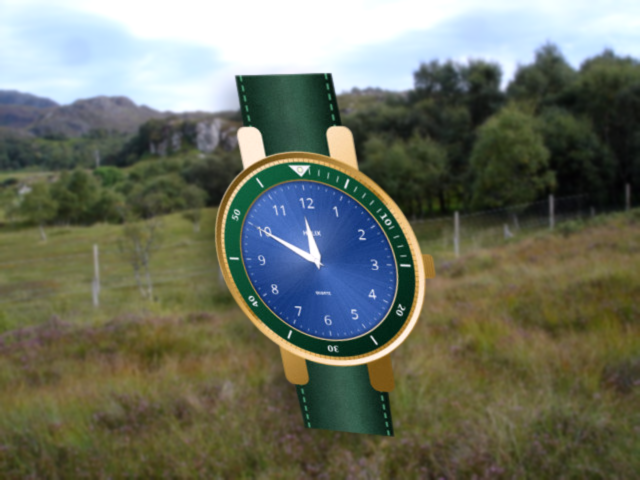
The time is 11:50
